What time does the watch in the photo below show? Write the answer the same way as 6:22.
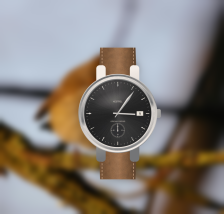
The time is 3:06
